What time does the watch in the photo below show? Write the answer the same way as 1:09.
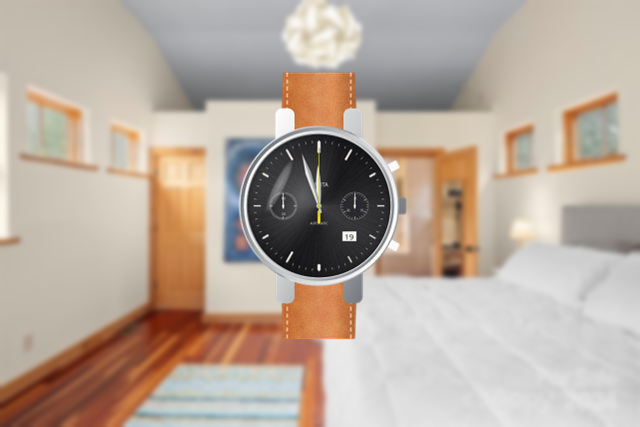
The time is 11:57
